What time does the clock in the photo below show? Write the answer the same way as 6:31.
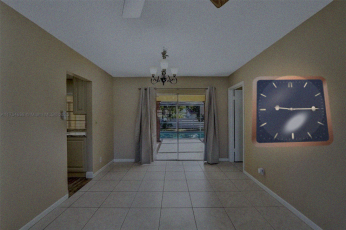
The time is 9:15
